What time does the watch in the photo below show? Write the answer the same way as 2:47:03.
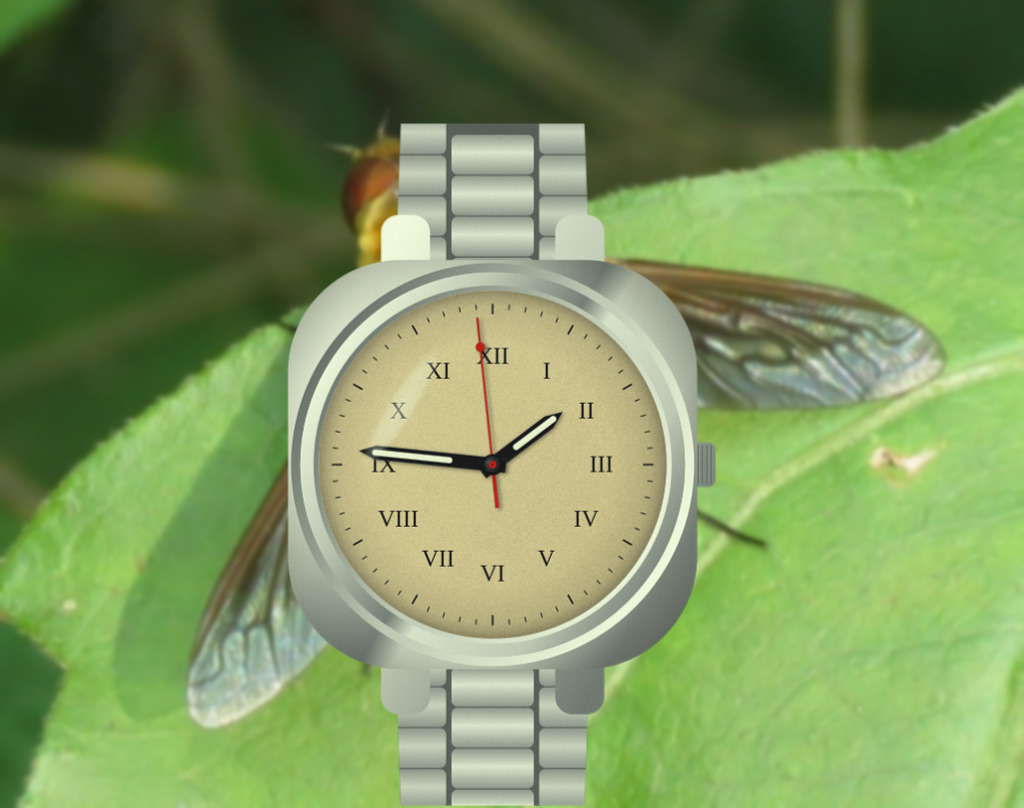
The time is 1:45:59
